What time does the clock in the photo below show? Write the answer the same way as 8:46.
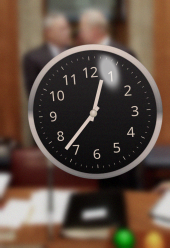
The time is 12:37
